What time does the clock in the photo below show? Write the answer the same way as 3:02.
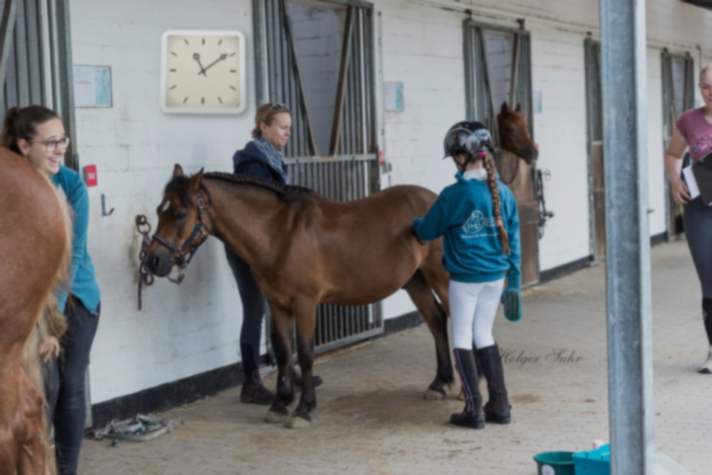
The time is 11:09
